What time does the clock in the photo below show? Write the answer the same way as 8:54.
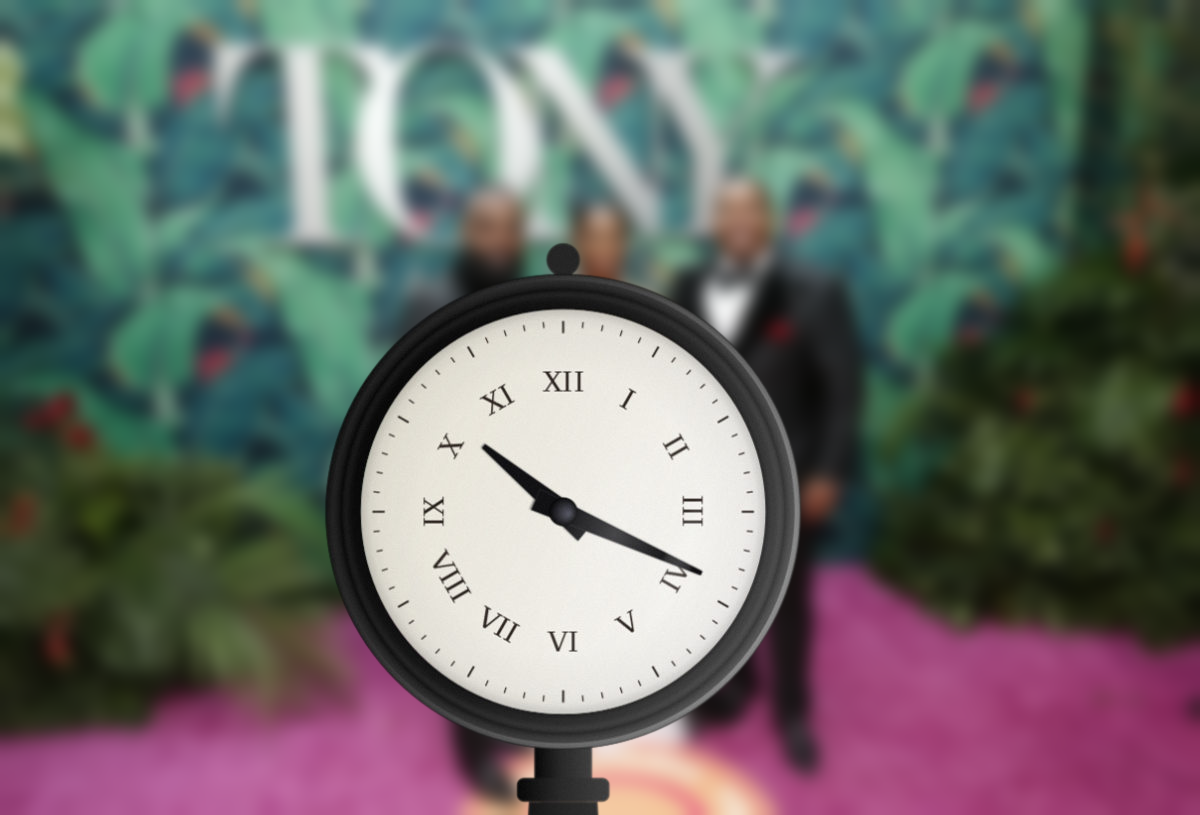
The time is 10:19
